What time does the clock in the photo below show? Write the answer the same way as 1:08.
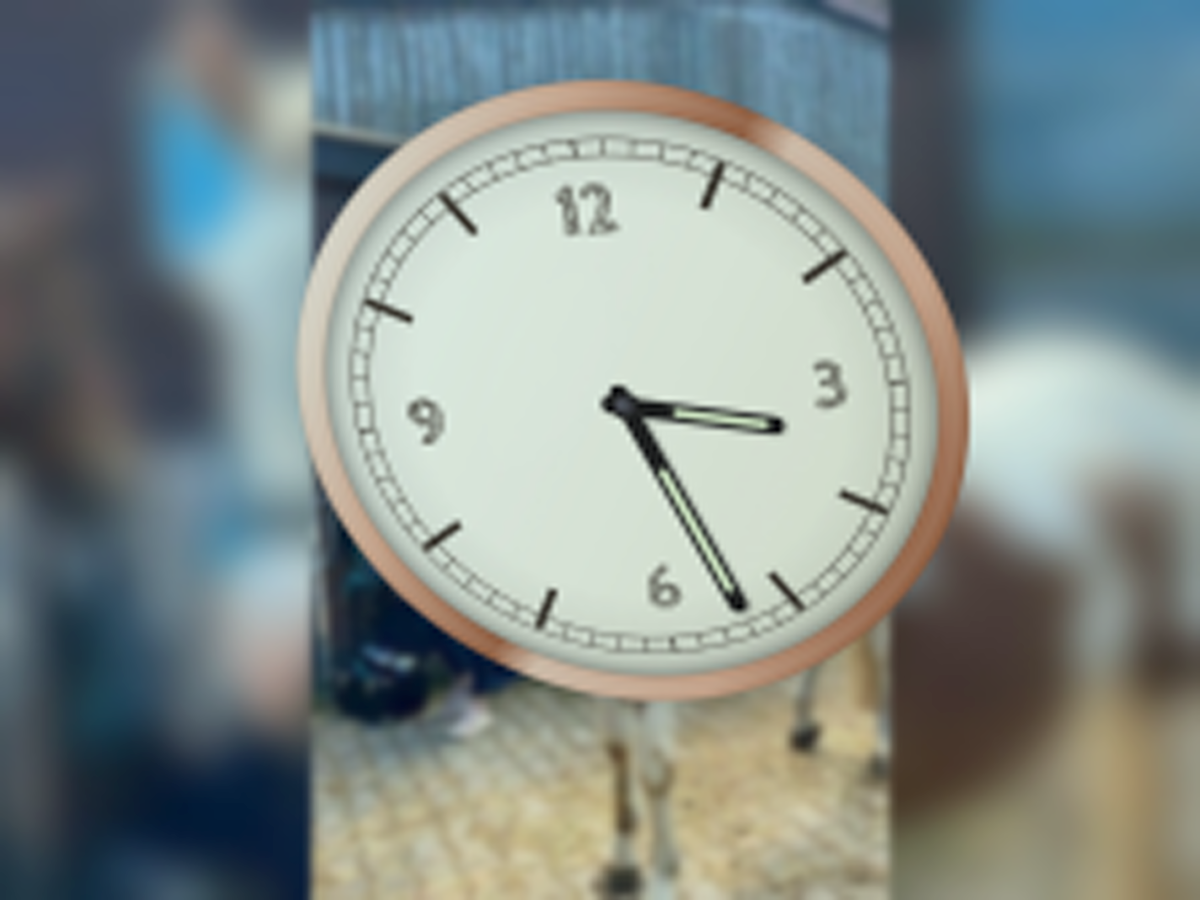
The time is 3:27
